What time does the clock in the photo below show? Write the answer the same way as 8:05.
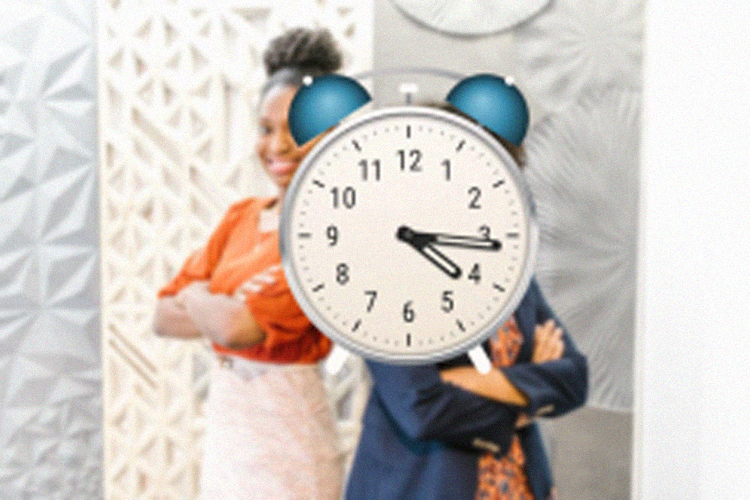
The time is 4:16
